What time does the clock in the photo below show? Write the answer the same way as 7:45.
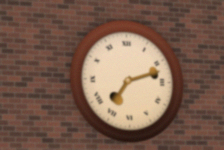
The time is 7:12
